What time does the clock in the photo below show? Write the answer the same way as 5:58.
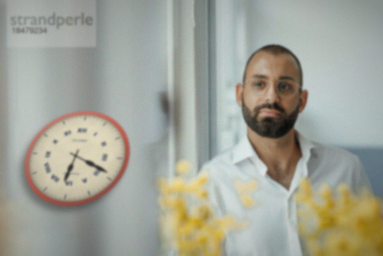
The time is 6:19
